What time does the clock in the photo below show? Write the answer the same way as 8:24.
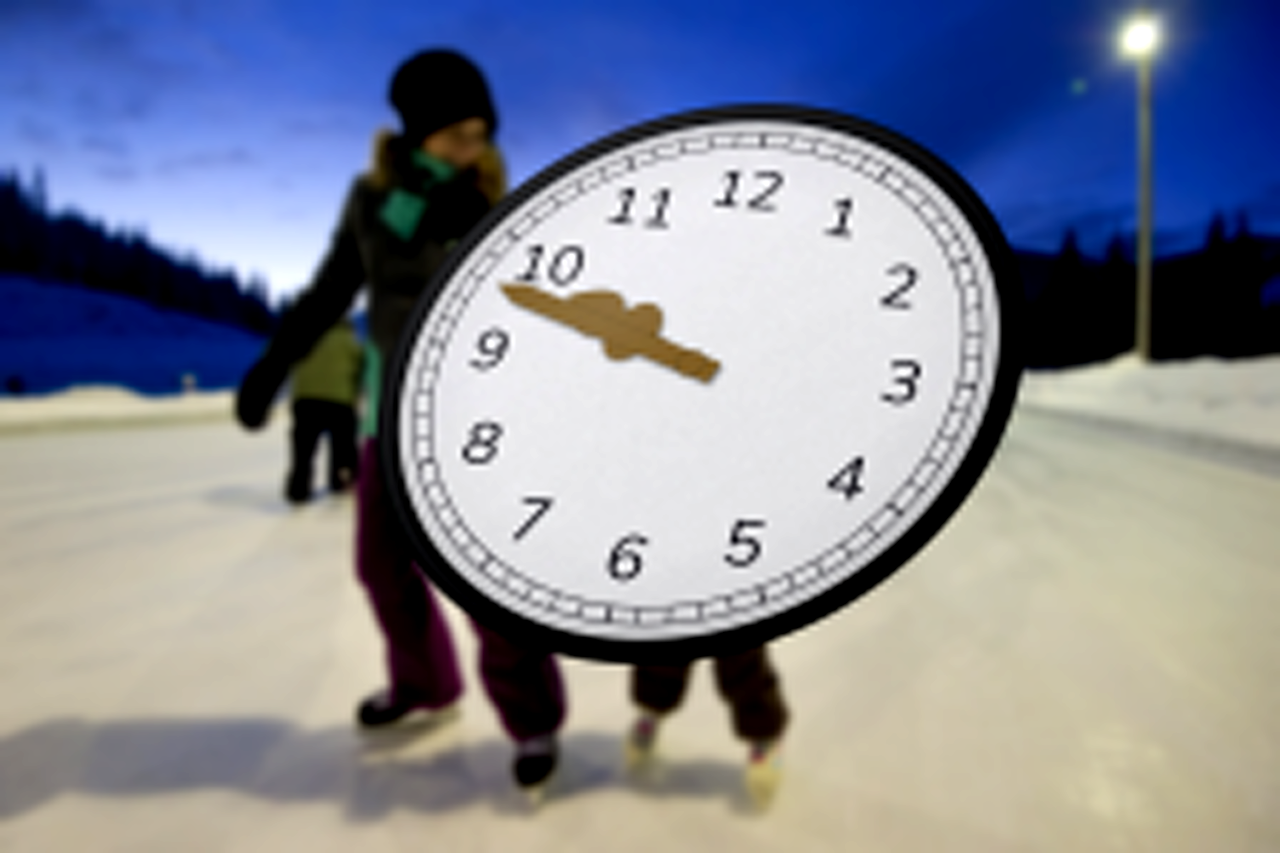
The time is 9:48
